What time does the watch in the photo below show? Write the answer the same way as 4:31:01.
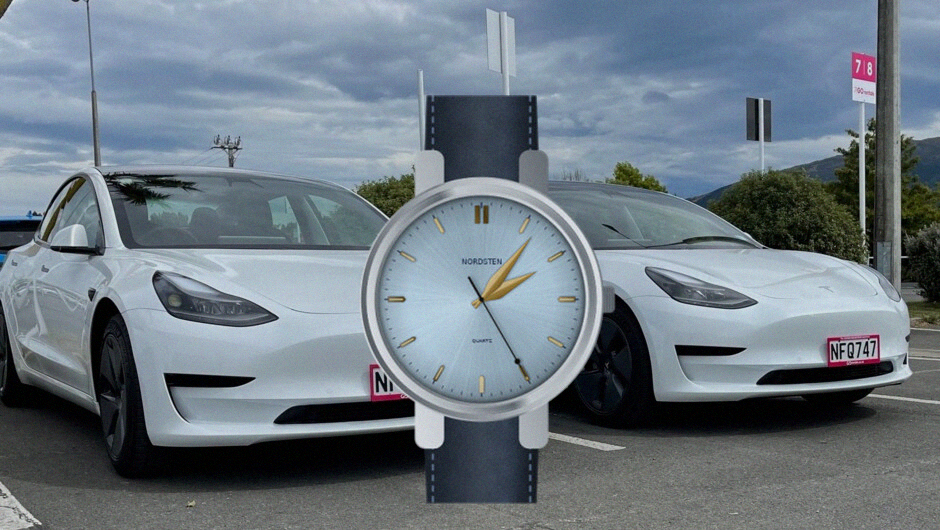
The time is 2:06:25
